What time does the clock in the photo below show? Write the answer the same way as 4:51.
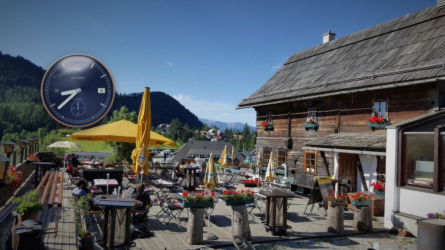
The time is 8:38
